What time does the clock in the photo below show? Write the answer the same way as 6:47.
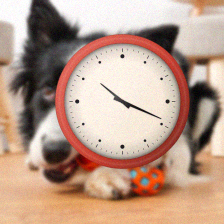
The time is 10:19
